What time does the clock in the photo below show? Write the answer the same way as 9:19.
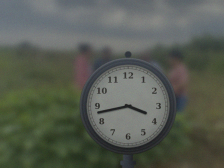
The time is 3:43
